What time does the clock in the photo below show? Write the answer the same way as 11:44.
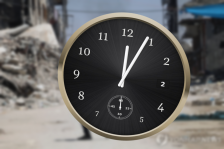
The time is 12:04
